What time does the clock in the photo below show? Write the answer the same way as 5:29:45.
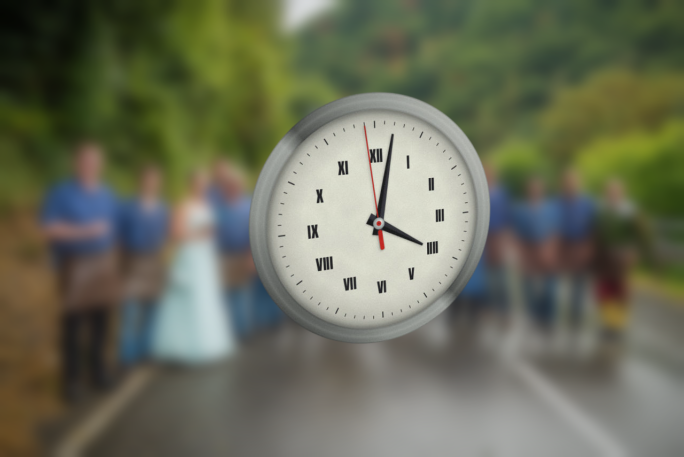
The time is 4:01:59
